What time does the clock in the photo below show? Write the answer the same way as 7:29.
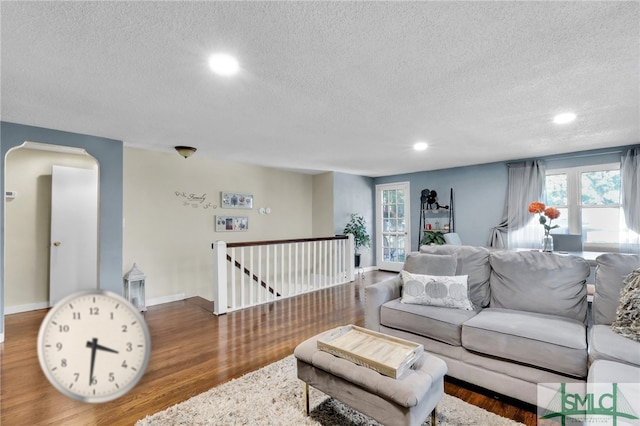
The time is 3:31
